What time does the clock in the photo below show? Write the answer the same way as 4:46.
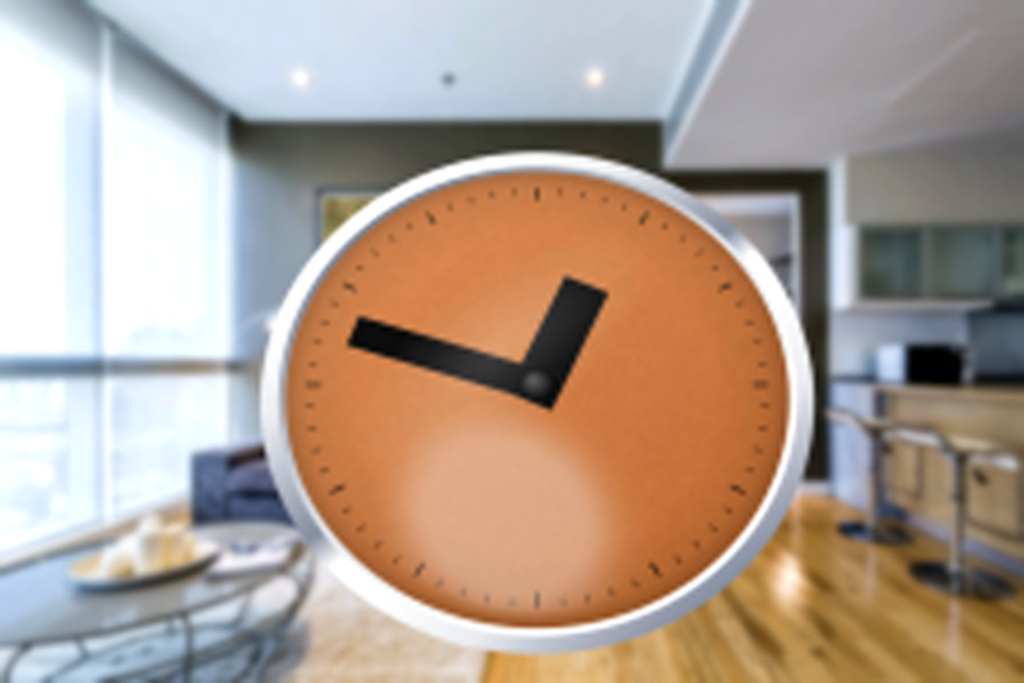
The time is 12:48
